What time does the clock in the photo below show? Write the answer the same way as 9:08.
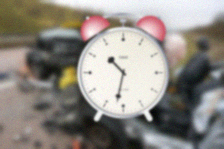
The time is 10:32
